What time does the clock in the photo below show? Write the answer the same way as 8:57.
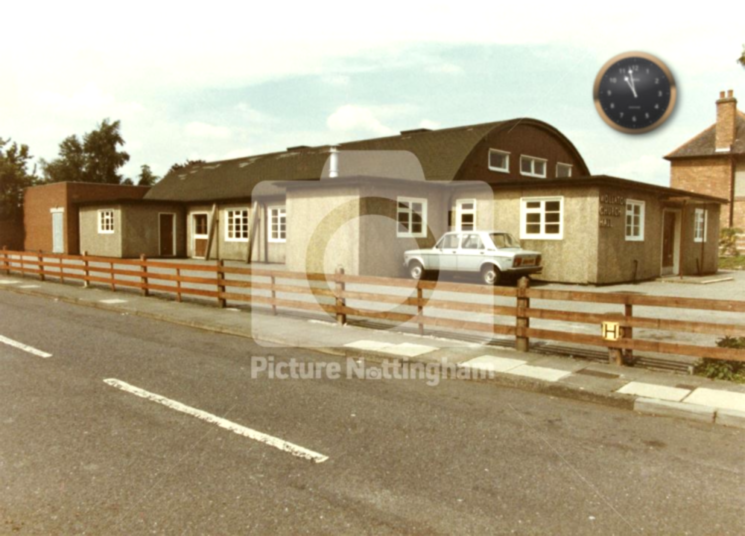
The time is 10:58
